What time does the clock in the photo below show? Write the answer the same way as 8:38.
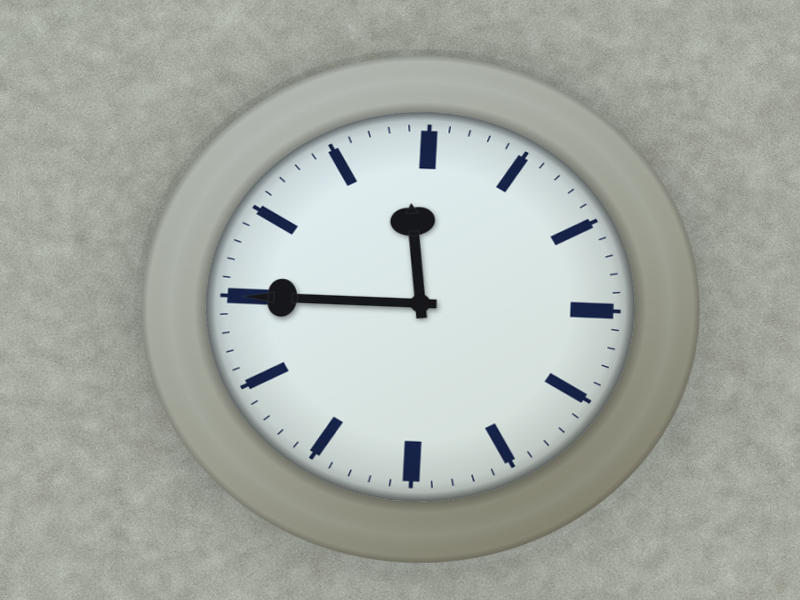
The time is 11:45
